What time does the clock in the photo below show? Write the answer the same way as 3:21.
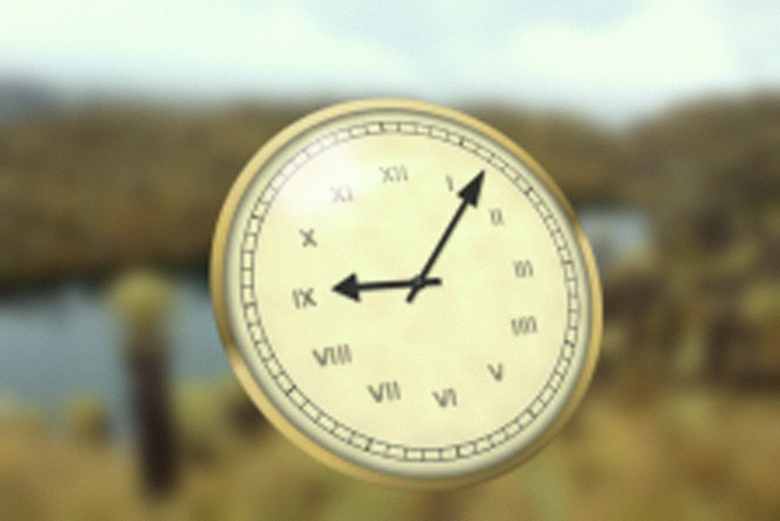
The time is 9:07
